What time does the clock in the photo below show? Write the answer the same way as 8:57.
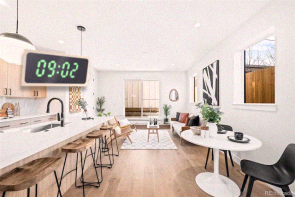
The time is 9:02
